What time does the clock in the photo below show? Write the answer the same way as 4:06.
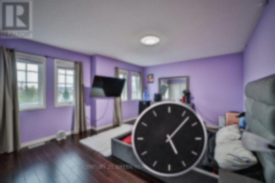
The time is 5:07
